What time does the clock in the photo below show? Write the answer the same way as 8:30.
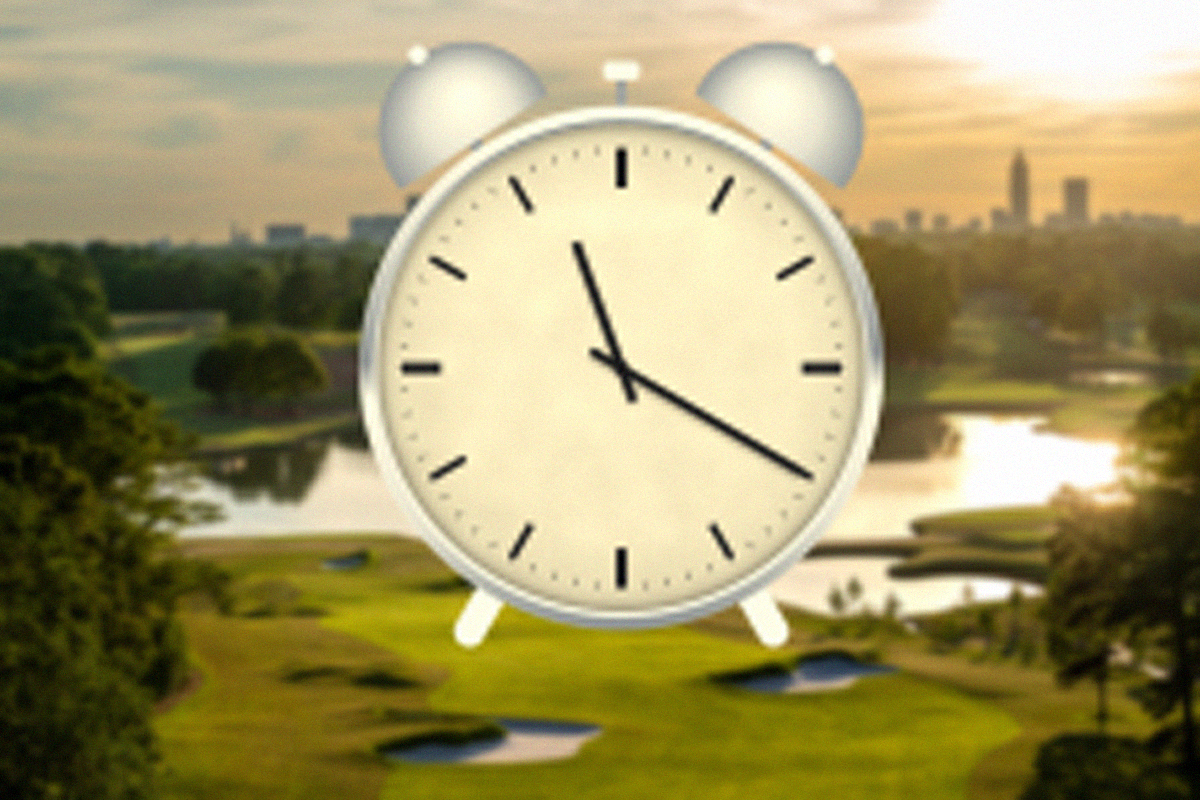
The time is 11:20
